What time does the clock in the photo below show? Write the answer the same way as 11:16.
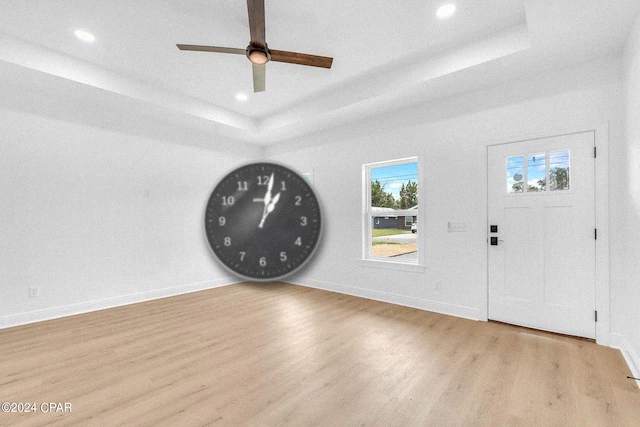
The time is 1:02
